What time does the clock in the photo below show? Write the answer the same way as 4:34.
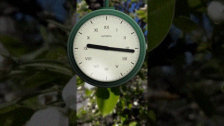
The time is 9:16
